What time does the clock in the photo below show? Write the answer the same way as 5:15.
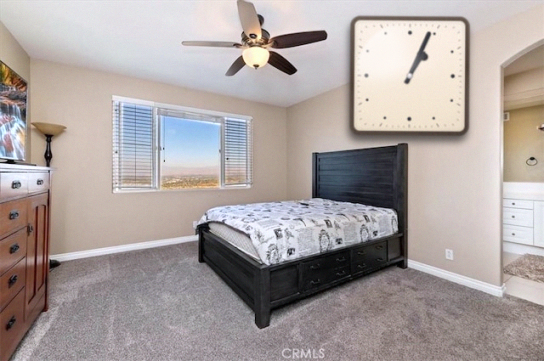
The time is 1:04
